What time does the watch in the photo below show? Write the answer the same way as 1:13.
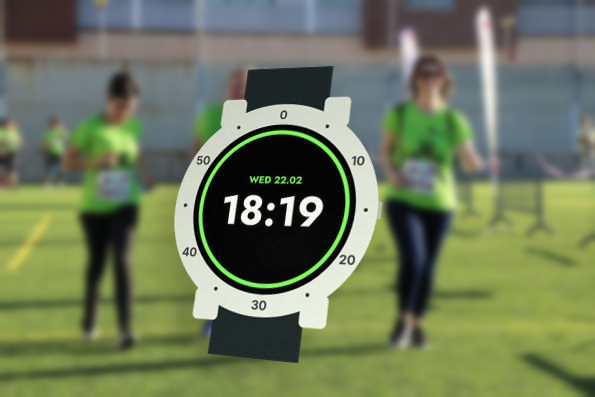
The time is 18:19
